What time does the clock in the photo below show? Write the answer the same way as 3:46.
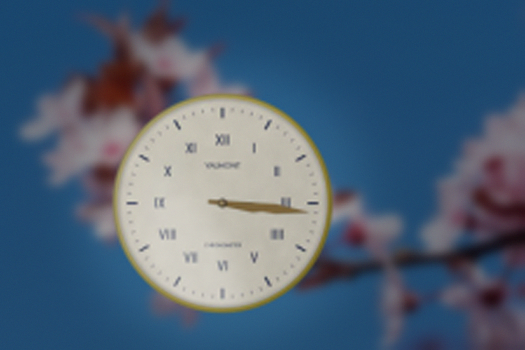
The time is 3:16
